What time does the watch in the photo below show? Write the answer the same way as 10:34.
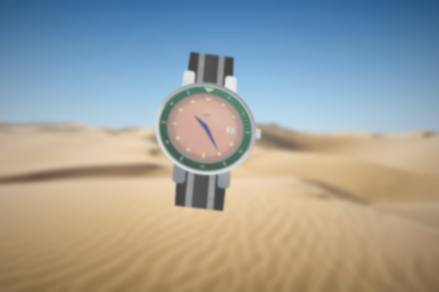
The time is 10:25
